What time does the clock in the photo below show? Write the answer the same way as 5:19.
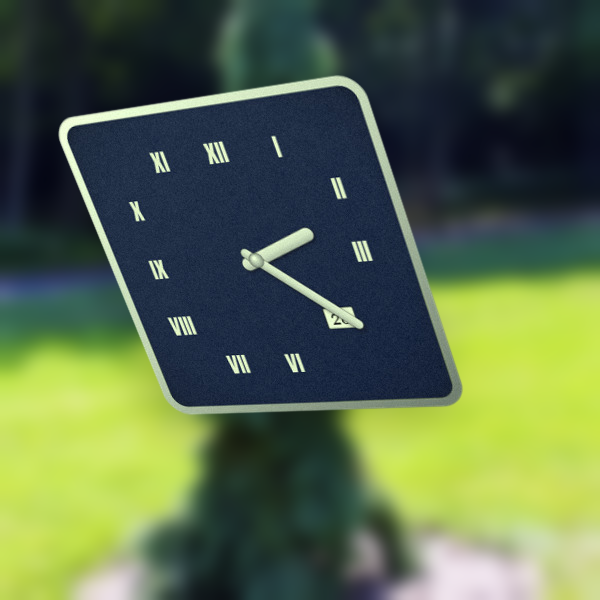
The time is 2:22
